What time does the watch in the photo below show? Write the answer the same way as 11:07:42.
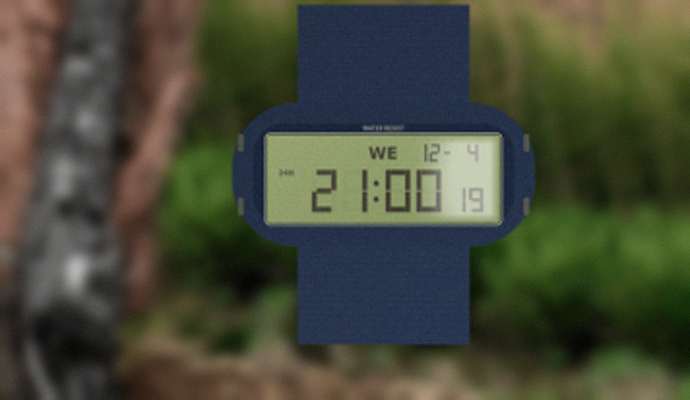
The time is 21:00:19
